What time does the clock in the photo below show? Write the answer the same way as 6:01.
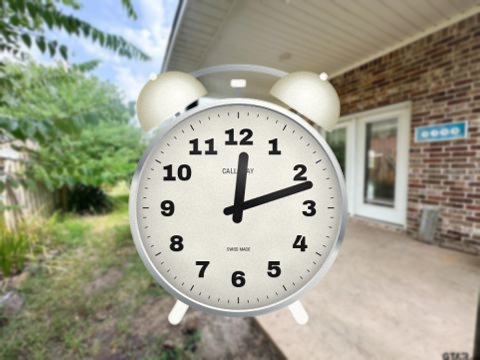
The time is 12:12
